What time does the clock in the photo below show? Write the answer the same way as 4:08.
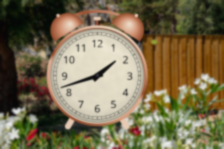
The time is 1:42
